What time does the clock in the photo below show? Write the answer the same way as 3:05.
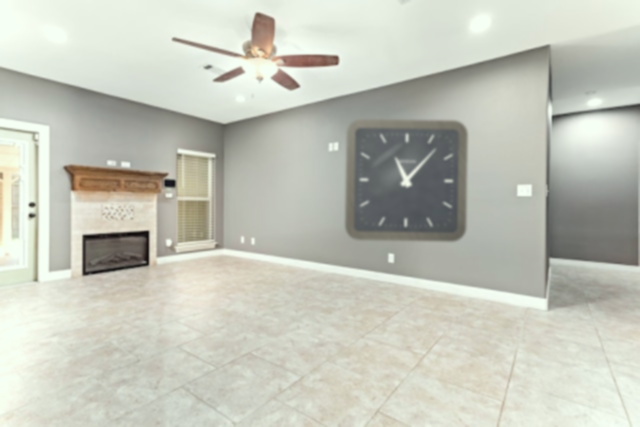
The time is 11:07
